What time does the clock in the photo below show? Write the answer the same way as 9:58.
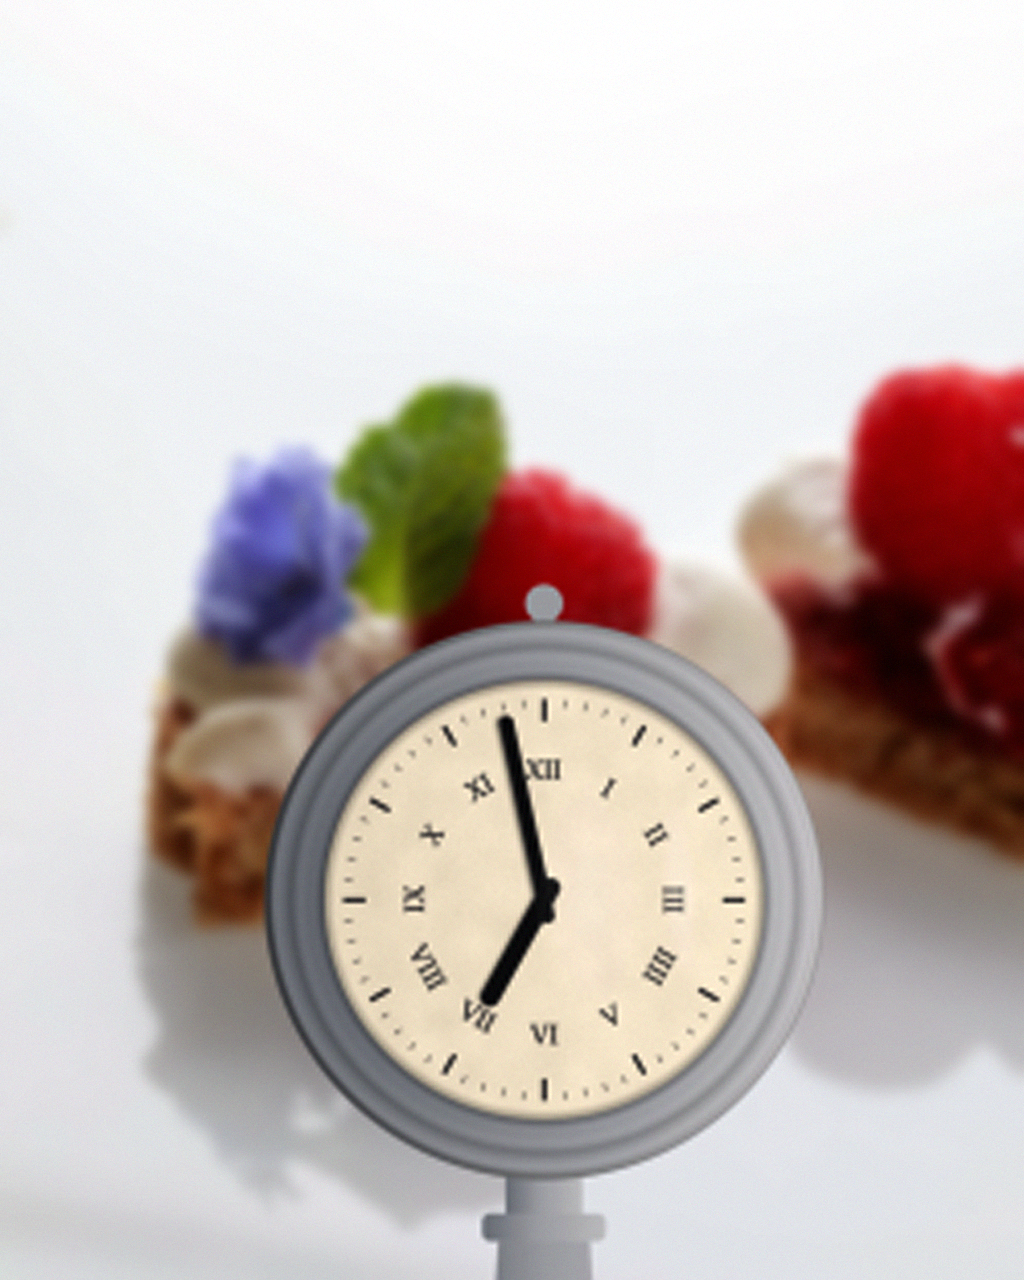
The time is 6:58
